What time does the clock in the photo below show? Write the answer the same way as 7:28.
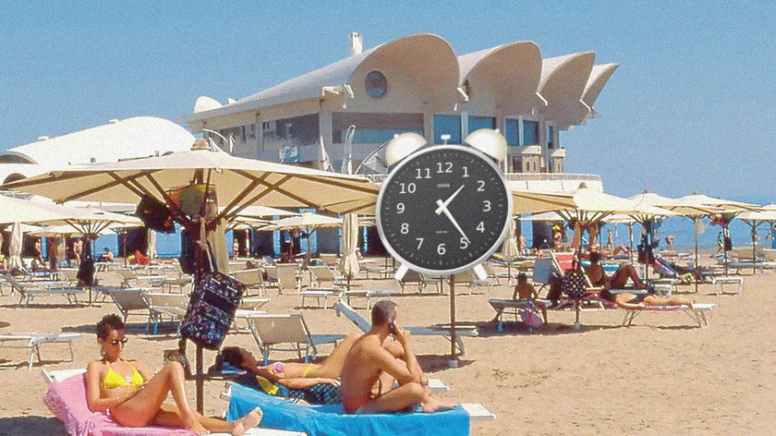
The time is 1:24
